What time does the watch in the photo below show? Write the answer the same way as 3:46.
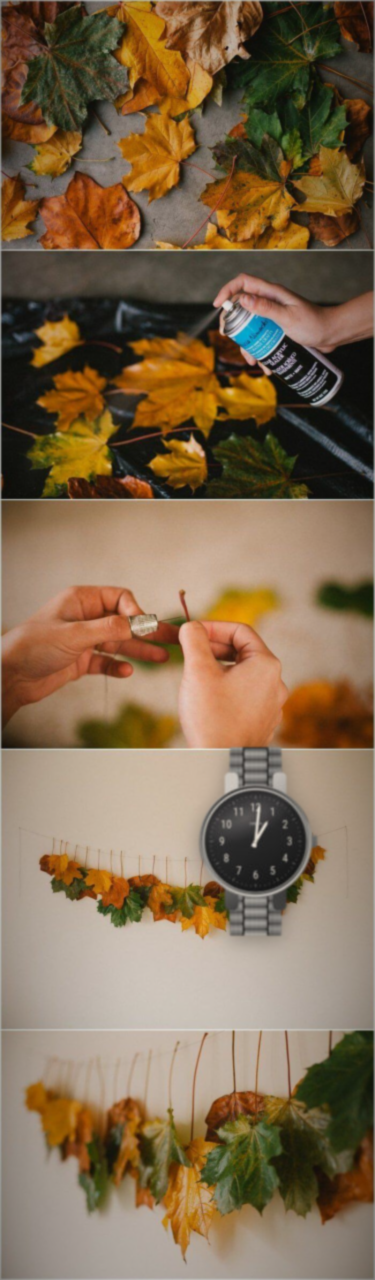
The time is 1:01
